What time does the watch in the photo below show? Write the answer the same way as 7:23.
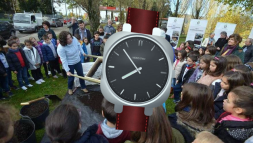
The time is 7:53
